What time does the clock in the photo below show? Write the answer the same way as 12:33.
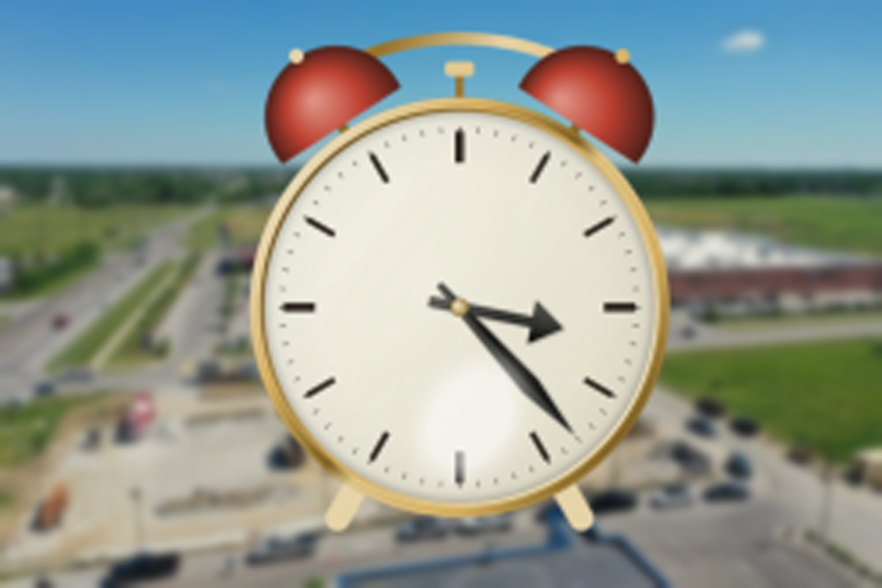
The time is 3:23
